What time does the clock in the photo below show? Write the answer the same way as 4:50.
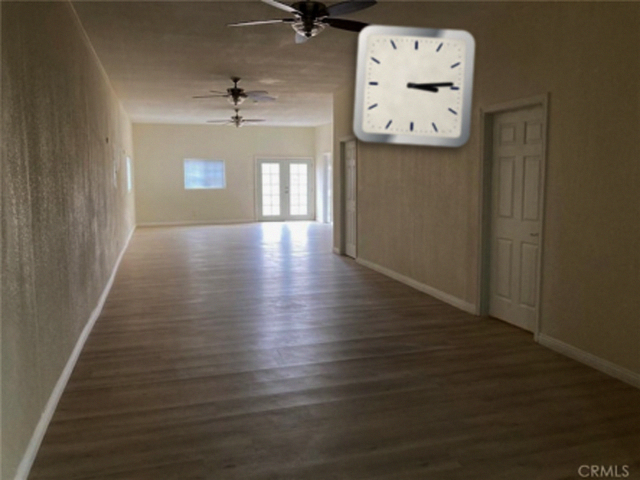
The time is 3:14
